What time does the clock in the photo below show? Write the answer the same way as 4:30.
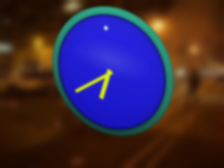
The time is 6:40
